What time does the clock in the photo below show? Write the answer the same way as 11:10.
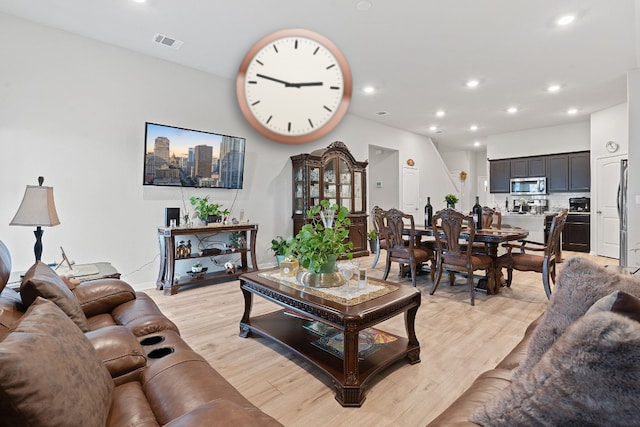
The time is 2:47
